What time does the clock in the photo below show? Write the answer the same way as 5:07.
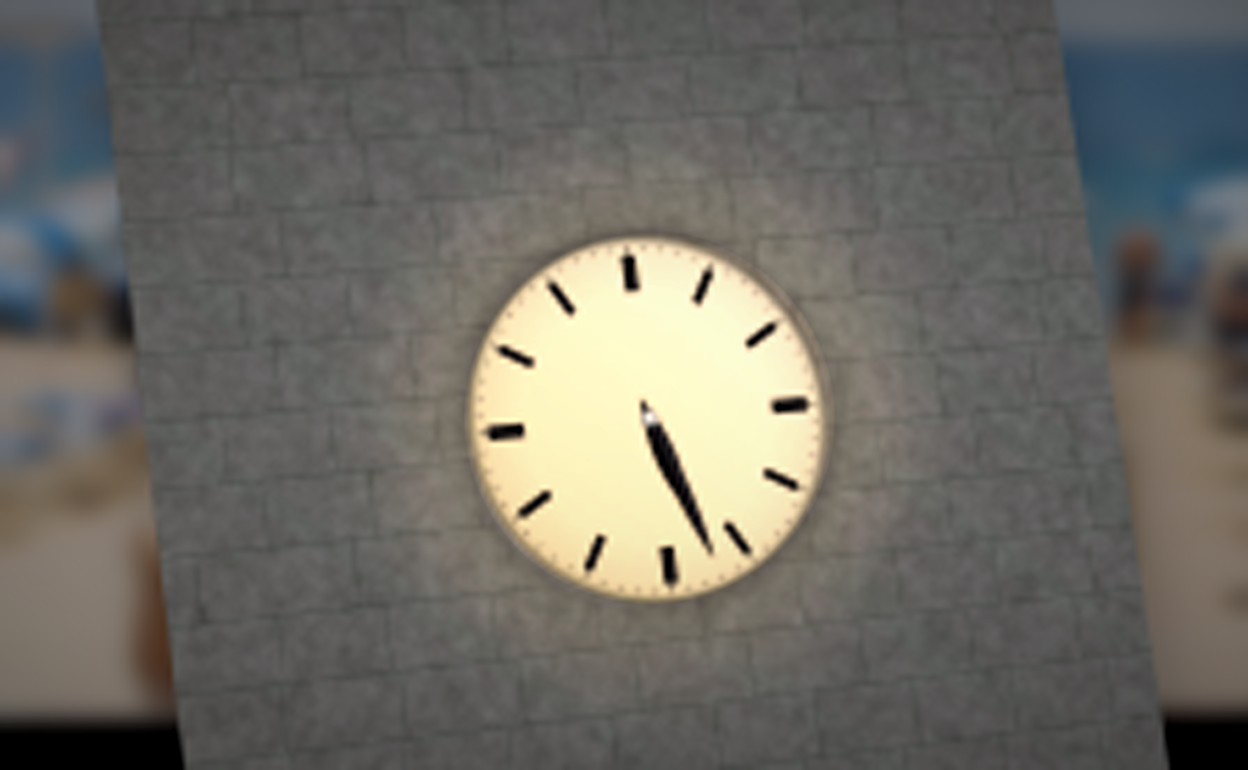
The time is 5:27
